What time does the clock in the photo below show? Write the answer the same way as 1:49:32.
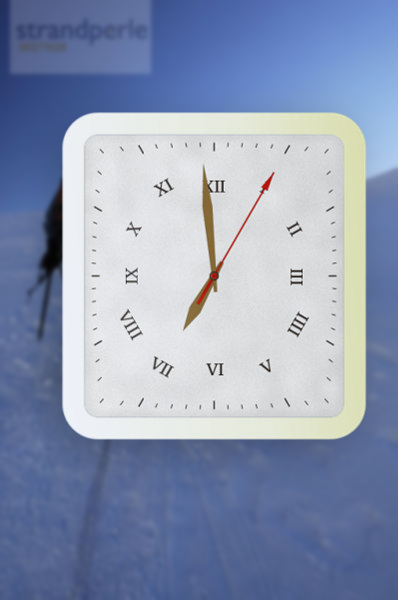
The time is 6:59:05
